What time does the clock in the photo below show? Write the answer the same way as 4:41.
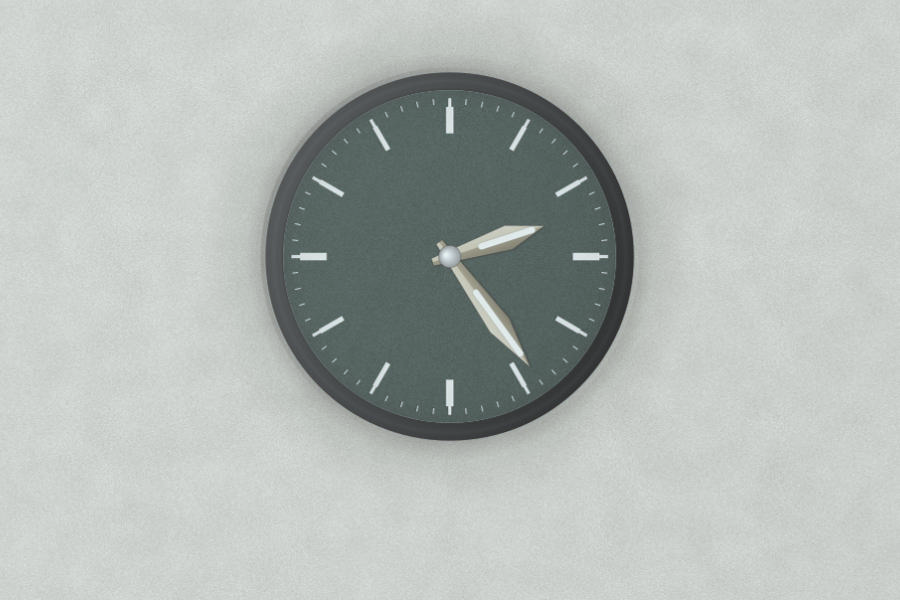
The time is 2:24
